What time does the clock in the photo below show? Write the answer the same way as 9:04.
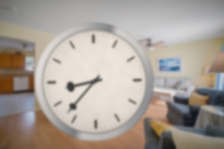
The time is 8:37
